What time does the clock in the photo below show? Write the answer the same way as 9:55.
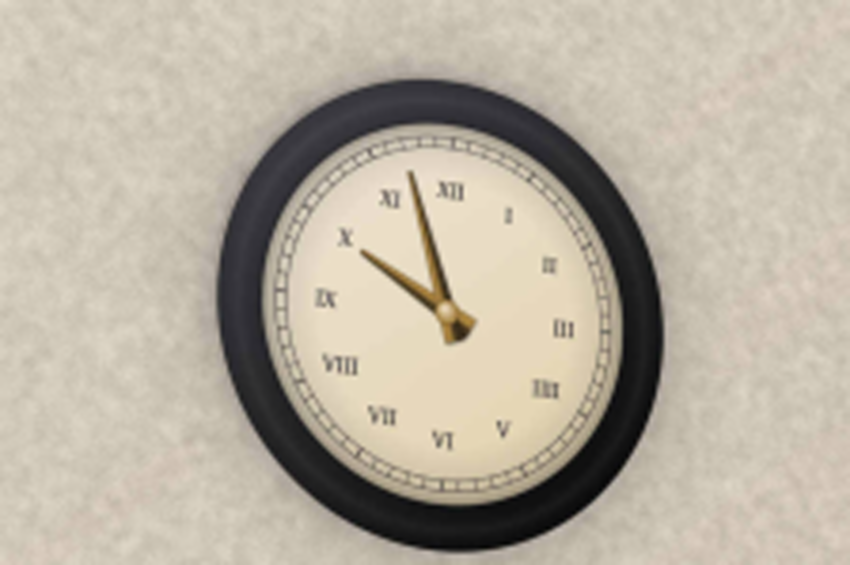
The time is 9:57
